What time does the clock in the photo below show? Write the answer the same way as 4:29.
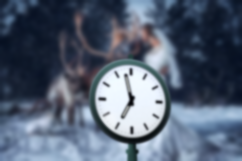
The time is 6:58
